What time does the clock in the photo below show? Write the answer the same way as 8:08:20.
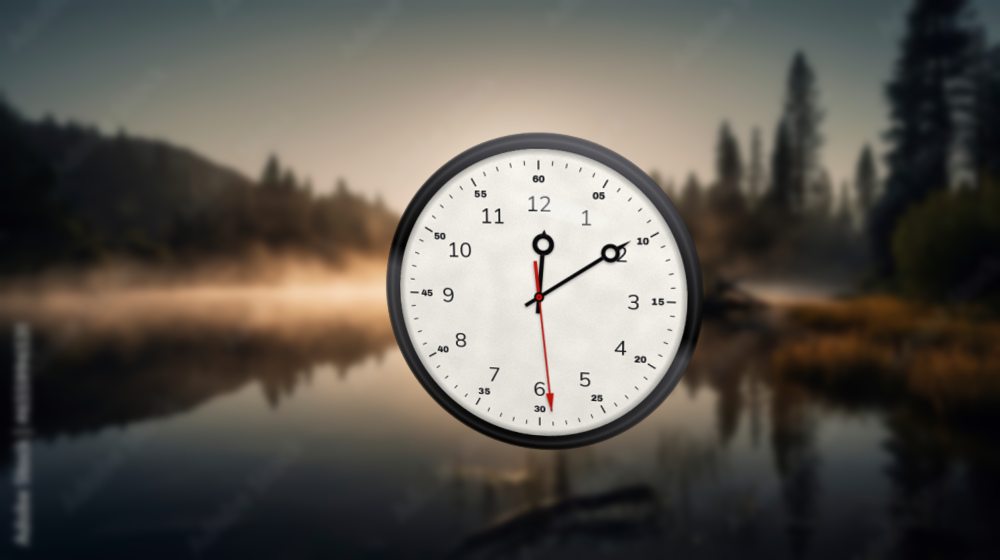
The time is 12:09:29
